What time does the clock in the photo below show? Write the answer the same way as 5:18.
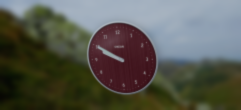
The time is 9:50
